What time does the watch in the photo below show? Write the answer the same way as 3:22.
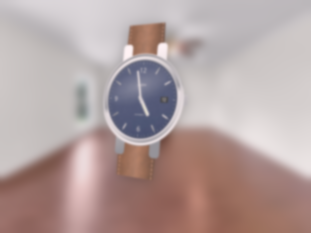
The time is 4:58
